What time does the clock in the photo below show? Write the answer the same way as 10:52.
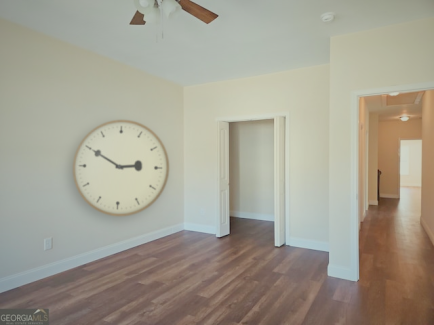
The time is 2:50
